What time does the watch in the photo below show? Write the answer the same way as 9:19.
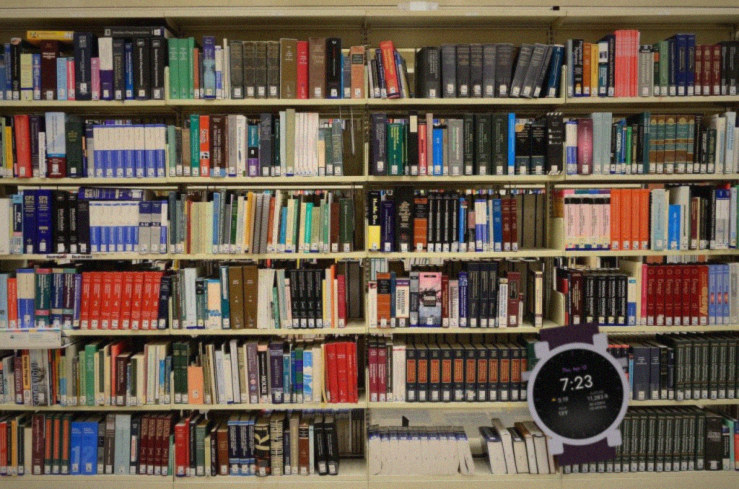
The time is 7:23
